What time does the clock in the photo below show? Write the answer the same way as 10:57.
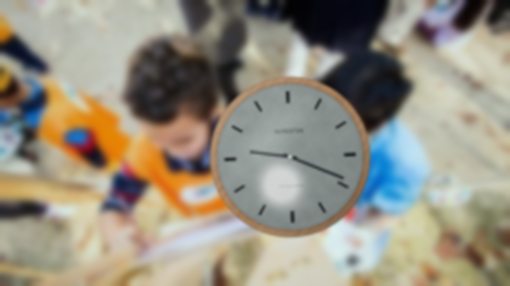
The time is 9:19
